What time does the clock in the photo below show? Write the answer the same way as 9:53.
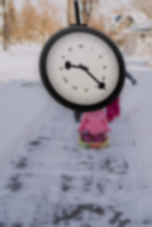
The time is 9:23
